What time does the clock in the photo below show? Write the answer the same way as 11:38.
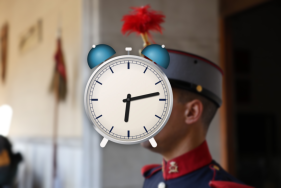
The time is 6:13
